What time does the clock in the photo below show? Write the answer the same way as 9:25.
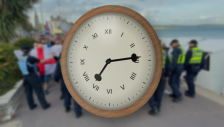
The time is 7:14
